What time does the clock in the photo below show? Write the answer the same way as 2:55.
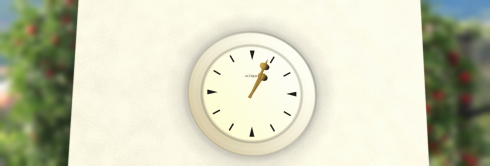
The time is 1:04
